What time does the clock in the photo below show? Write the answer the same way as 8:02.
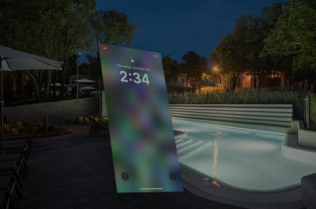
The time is 2:34
